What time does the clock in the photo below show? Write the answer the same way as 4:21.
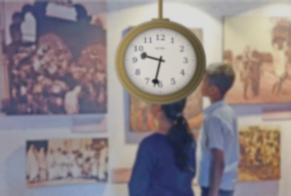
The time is 9:32
